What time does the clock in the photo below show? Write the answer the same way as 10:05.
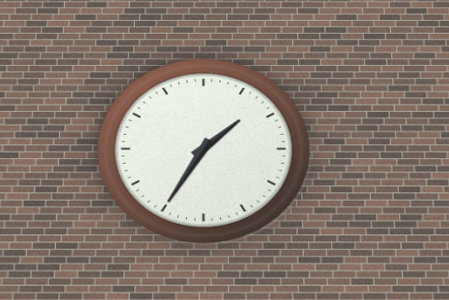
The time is 1:35
